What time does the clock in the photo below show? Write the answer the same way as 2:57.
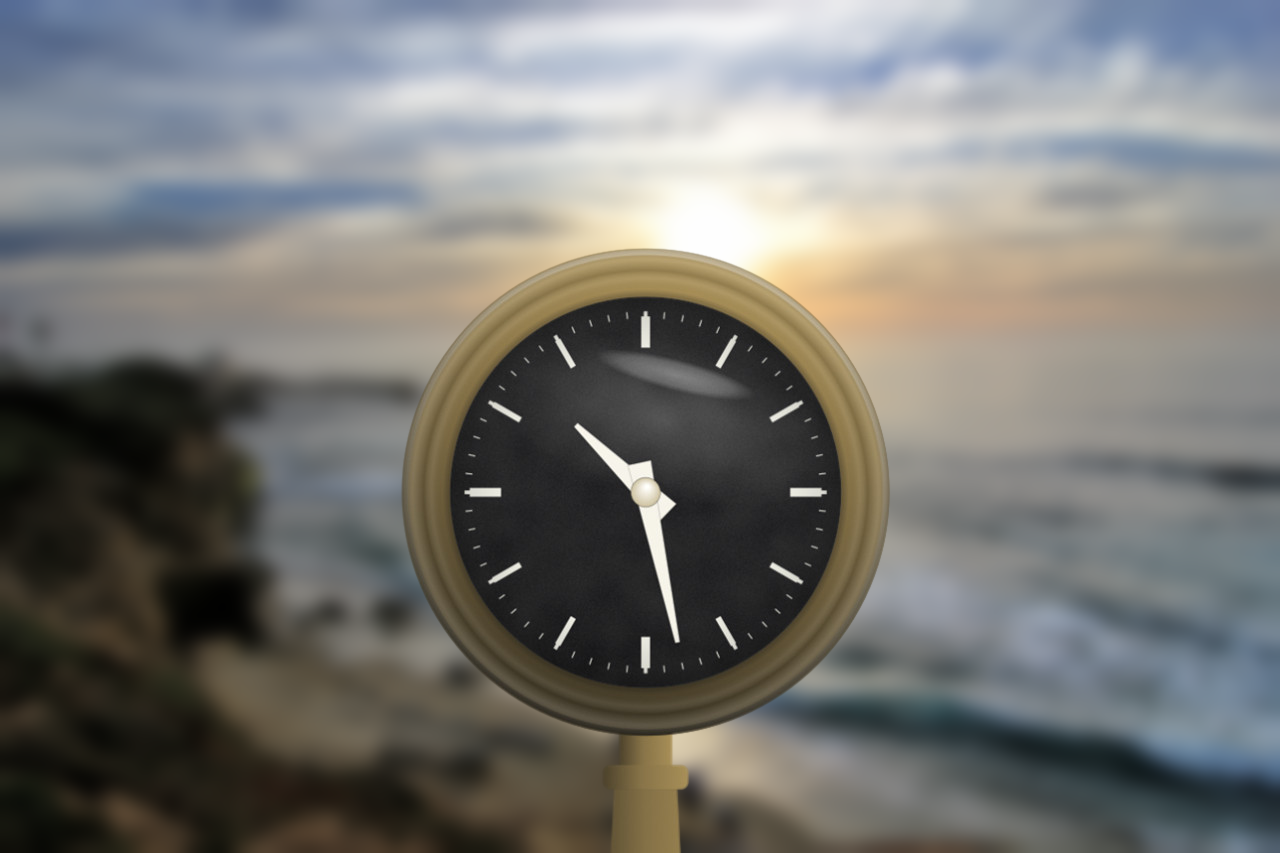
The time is 10:28
